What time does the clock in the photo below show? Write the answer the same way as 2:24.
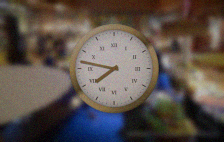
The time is 7:47
